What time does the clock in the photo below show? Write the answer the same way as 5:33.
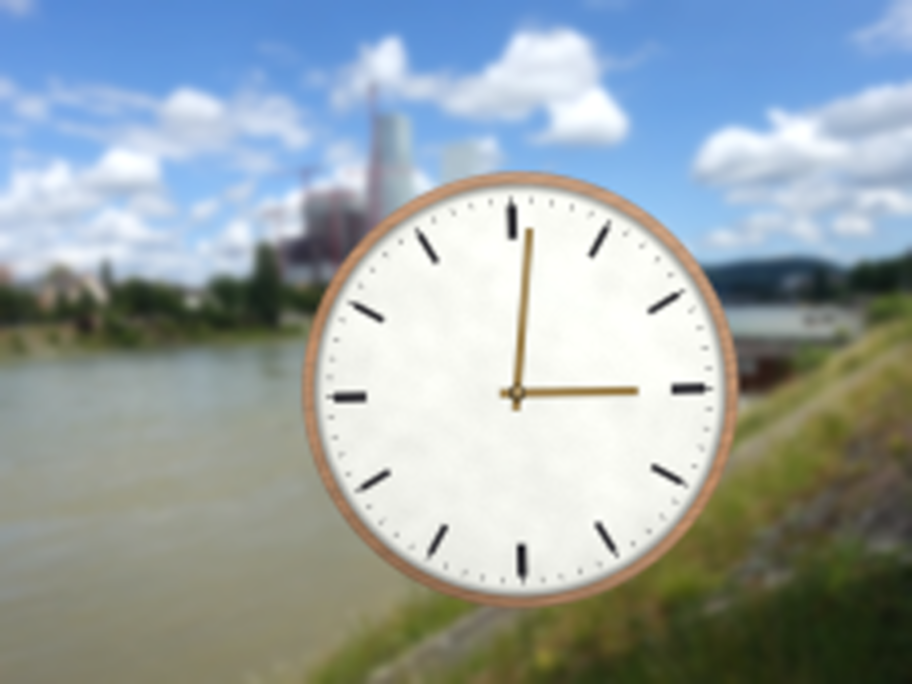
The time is 3:01
